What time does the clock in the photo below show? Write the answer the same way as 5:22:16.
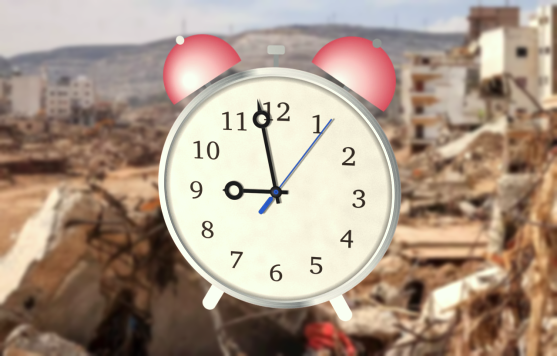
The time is 8:58:06
